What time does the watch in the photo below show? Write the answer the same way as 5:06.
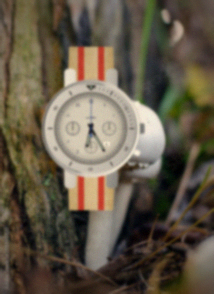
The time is 6:25
